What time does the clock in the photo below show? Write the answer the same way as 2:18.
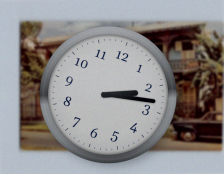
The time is 2:13
